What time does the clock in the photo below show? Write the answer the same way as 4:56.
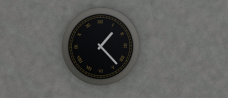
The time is 1:23
